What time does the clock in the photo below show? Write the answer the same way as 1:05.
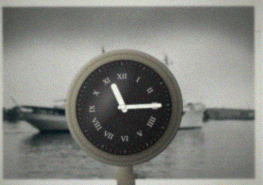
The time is 11:15
